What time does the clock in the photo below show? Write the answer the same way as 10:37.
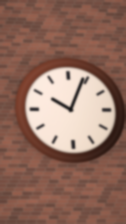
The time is 10:04
